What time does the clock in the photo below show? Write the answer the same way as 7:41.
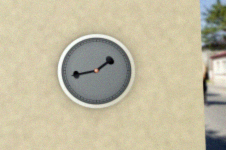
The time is 1:43
